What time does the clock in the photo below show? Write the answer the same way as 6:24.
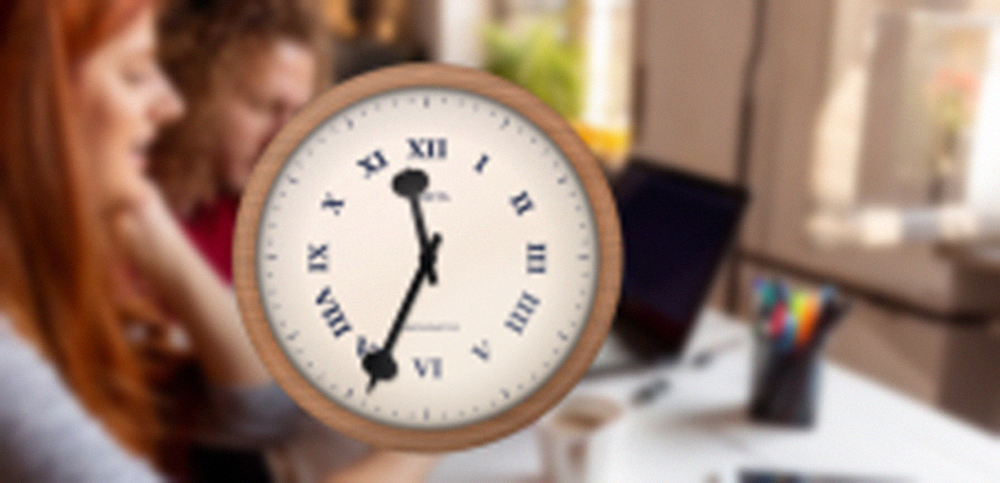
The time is 11:34
